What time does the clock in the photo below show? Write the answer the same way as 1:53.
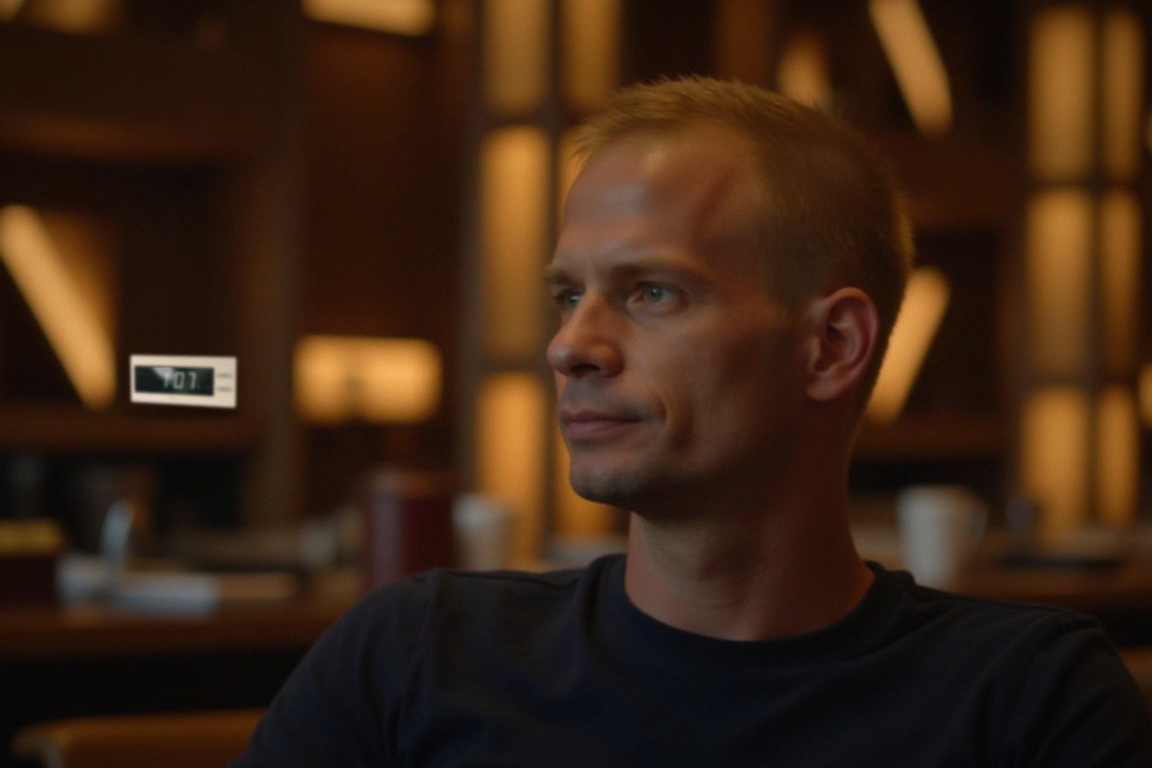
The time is 1:07
